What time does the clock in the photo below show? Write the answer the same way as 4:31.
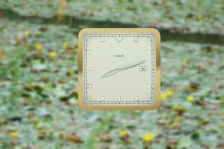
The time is 8:12
